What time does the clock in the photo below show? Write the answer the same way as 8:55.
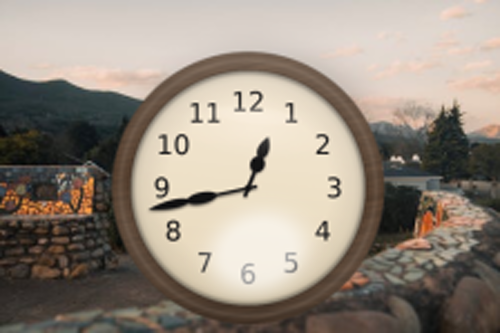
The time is 12:43
